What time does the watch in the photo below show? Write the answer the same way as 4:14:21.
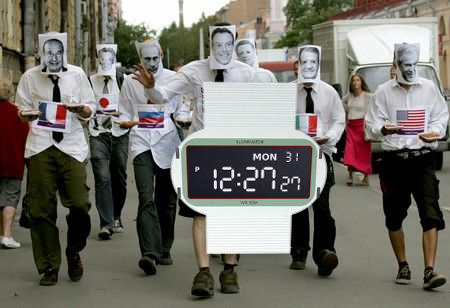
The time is 12:27:27
